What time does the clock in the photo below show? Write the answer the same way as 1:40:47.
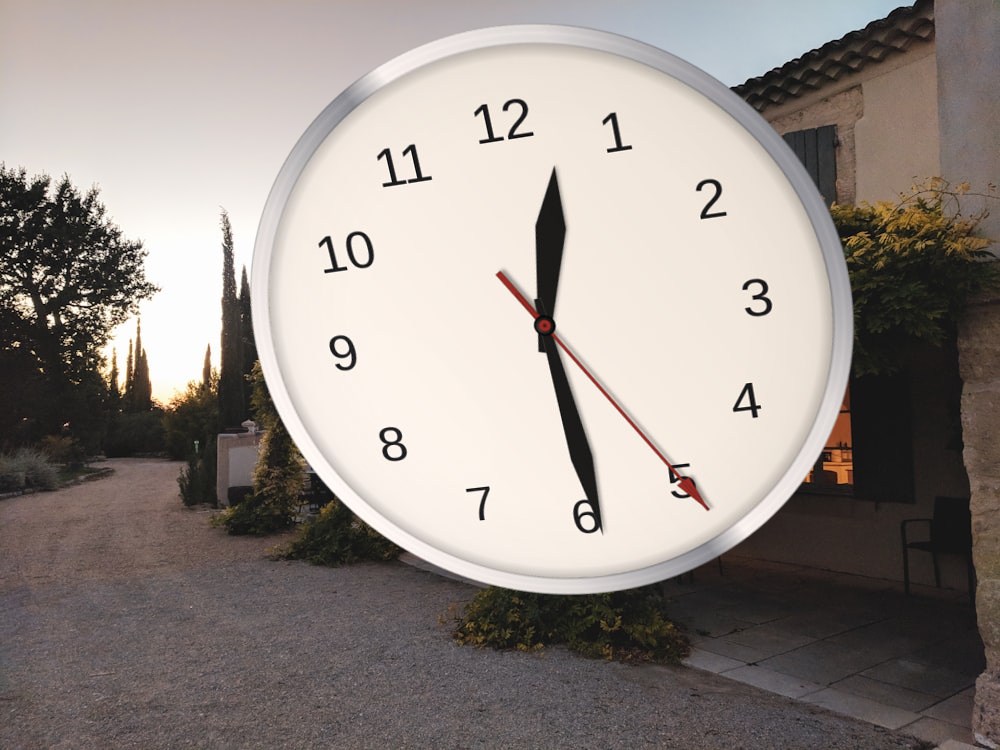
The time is 12:29:25
